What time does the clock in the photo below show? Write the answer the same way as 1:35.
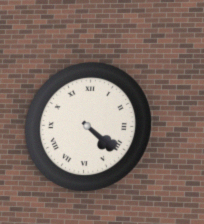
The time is 4:21
